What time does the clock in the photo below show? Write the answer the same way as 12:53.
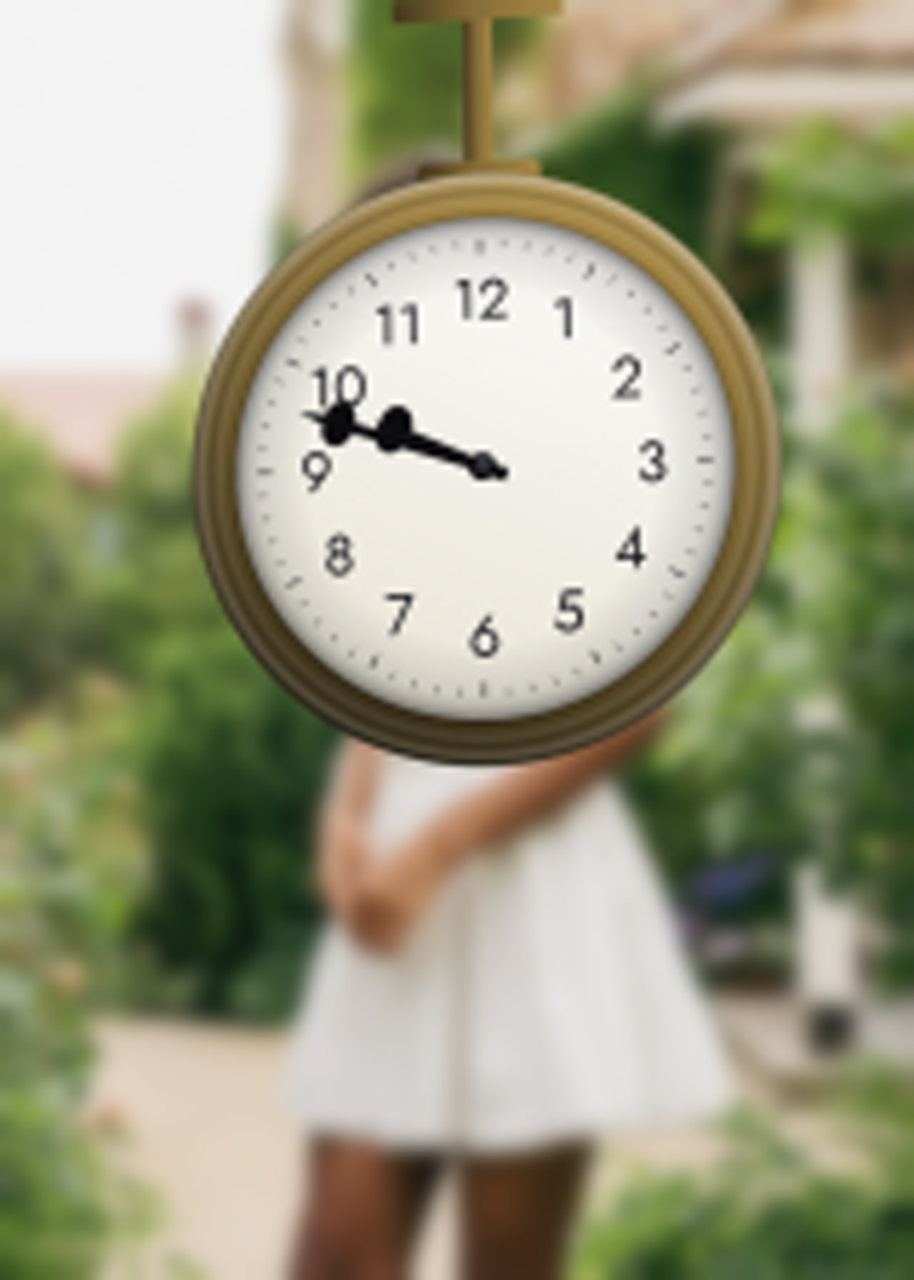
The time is 9:48
